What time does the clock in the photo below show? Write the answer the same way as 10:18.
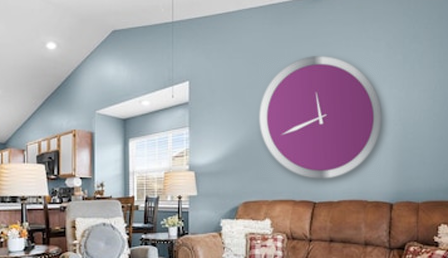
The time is 11:41
